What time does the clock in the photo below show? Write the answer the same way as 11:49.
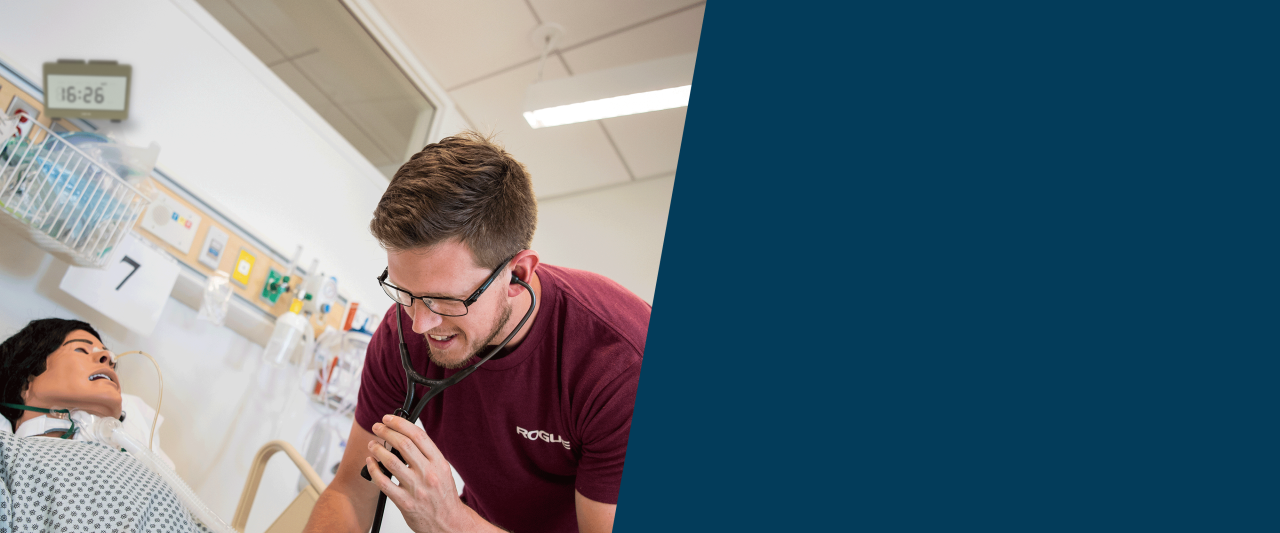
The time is 16:26
